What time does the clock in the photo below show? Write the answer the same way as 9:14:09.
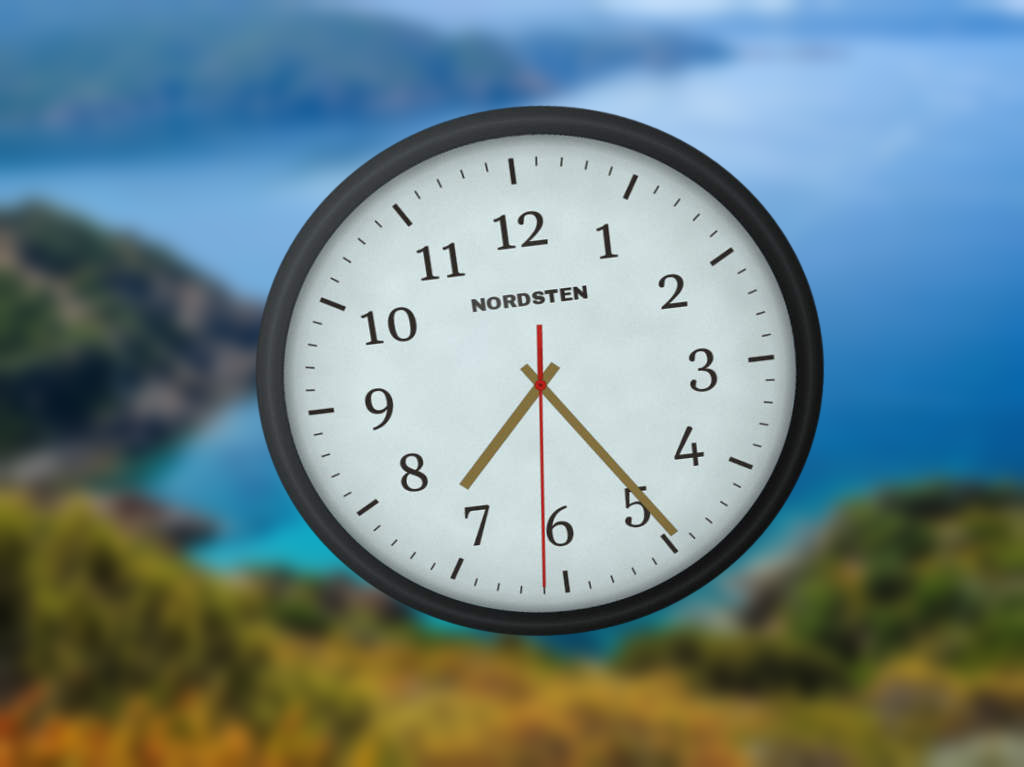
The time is 7:24:31
